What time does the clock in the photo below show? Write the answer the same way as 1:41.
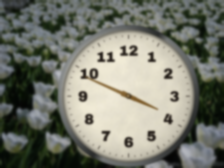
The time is 3:49
